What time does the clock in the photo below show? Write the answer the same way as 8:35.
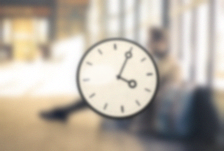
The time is 4:05
